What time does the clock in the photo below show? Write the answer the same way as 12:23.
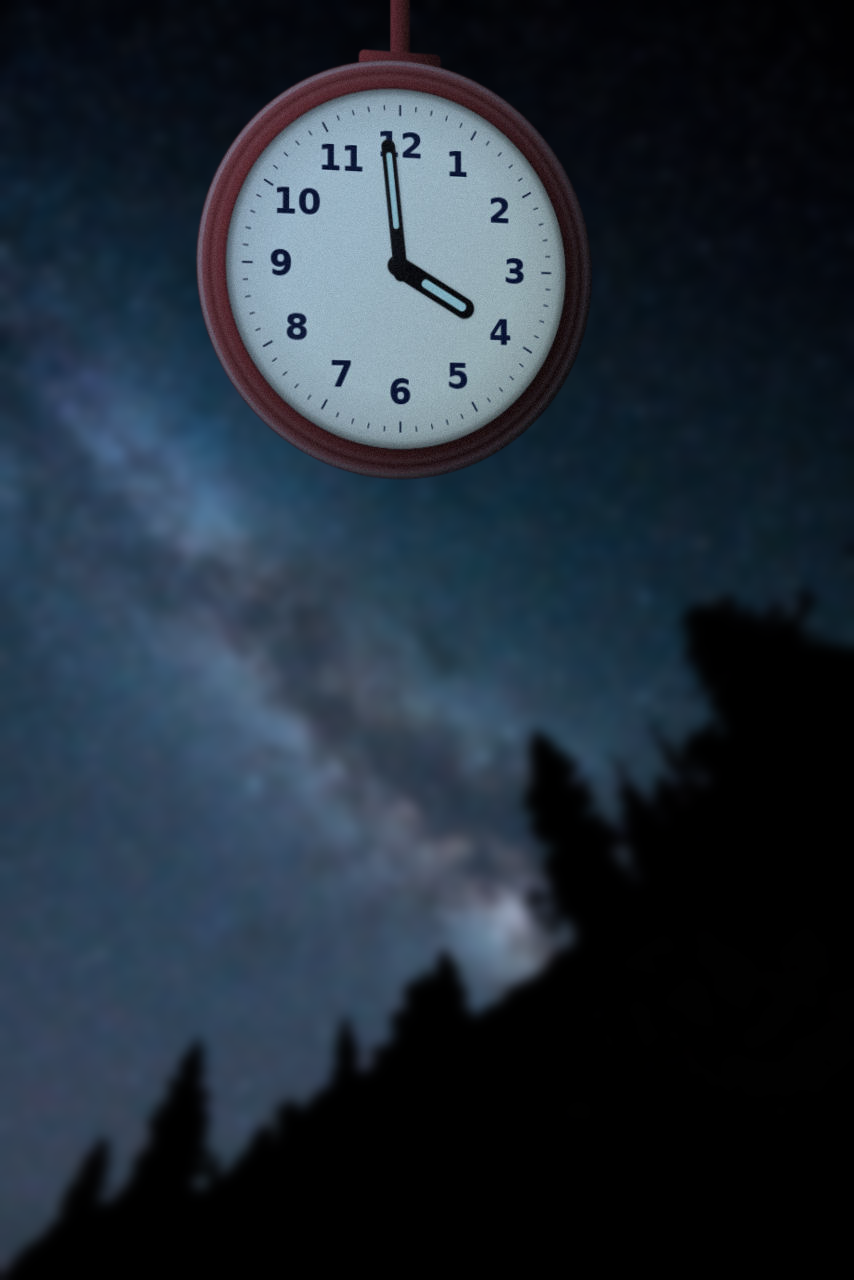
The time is 3:59
